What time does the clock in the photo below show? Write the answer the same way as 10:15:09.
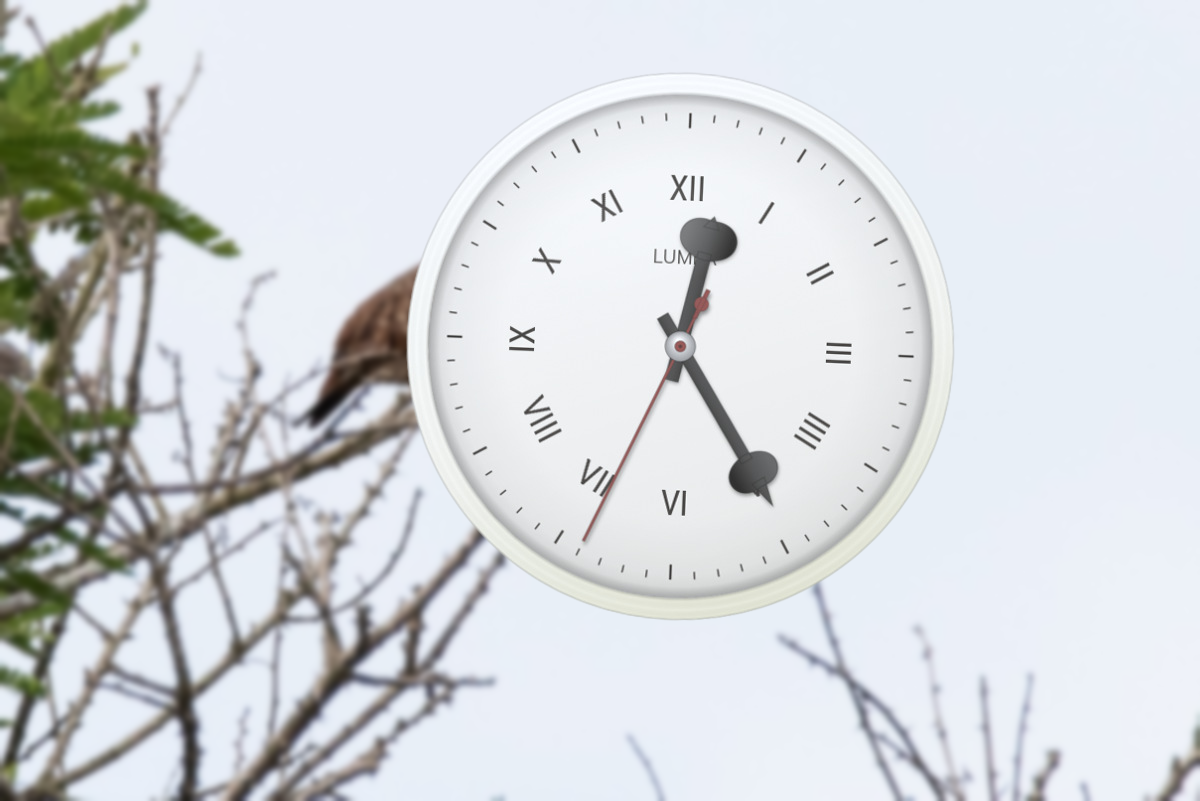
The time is 12:24:34
